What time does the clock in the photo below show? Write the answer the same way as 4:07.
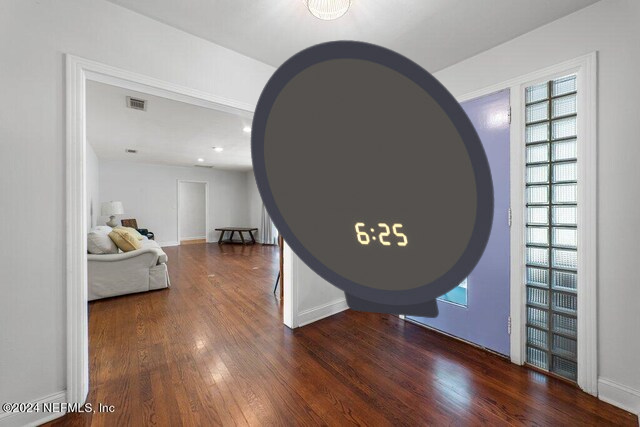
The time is 6:25
